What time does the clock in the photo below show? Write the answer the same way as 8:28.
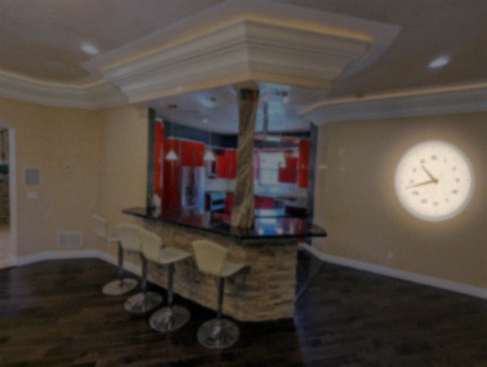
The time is 10:43
